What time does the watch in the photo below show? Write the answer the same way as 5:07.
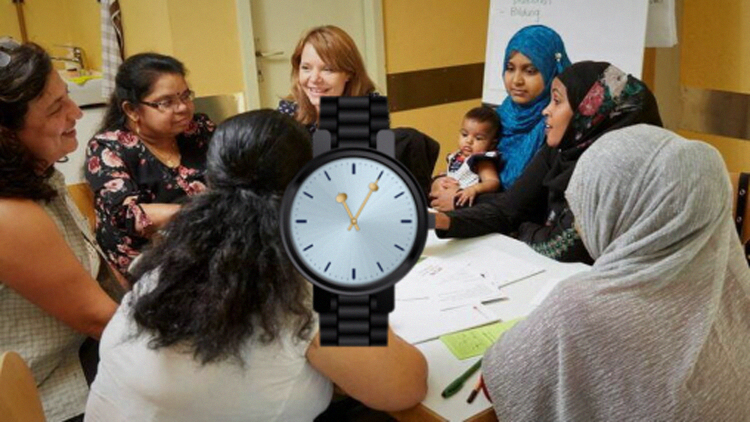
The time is 11:05
